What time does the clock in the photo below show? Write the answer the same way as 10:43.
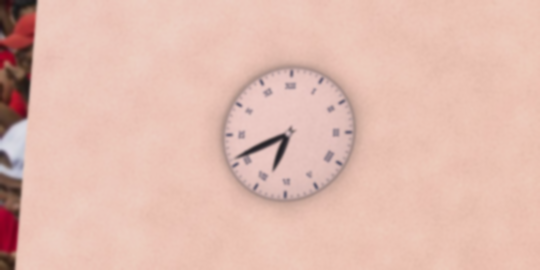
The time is 6:41
